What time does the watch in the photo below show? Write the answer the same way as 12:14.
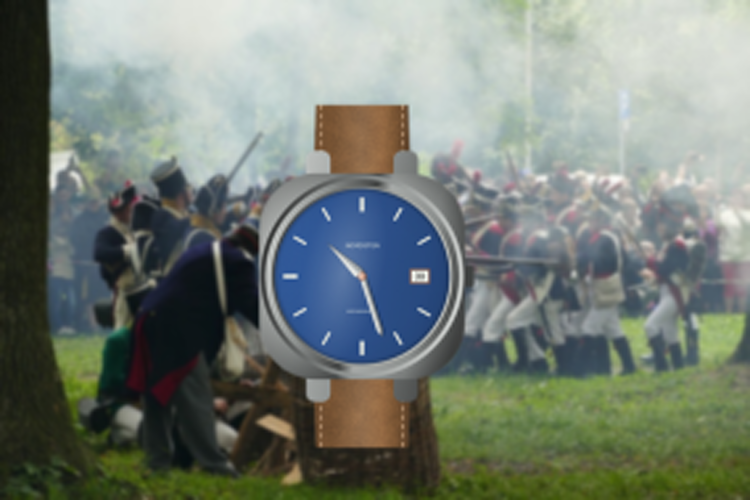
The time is 10:27
